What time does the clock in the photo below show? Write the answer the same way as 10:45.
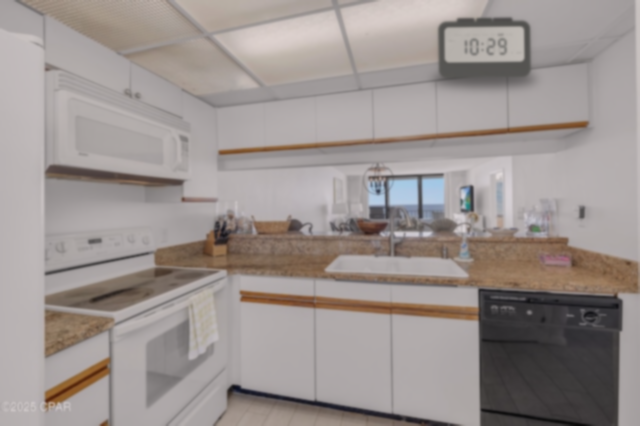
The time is 10:29
